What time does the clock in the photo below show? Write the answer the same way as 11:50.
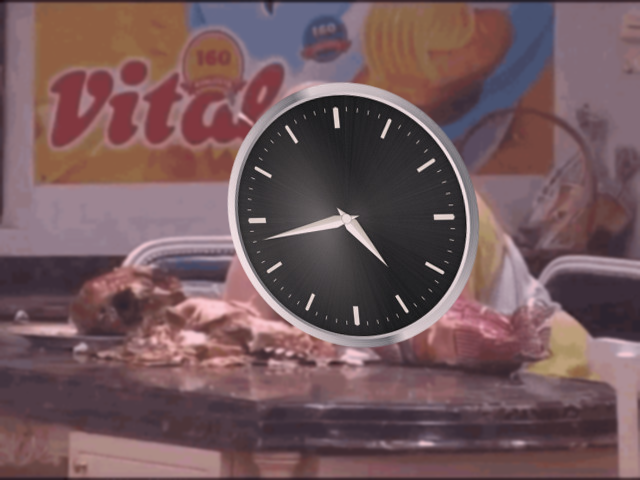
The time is 4:43
